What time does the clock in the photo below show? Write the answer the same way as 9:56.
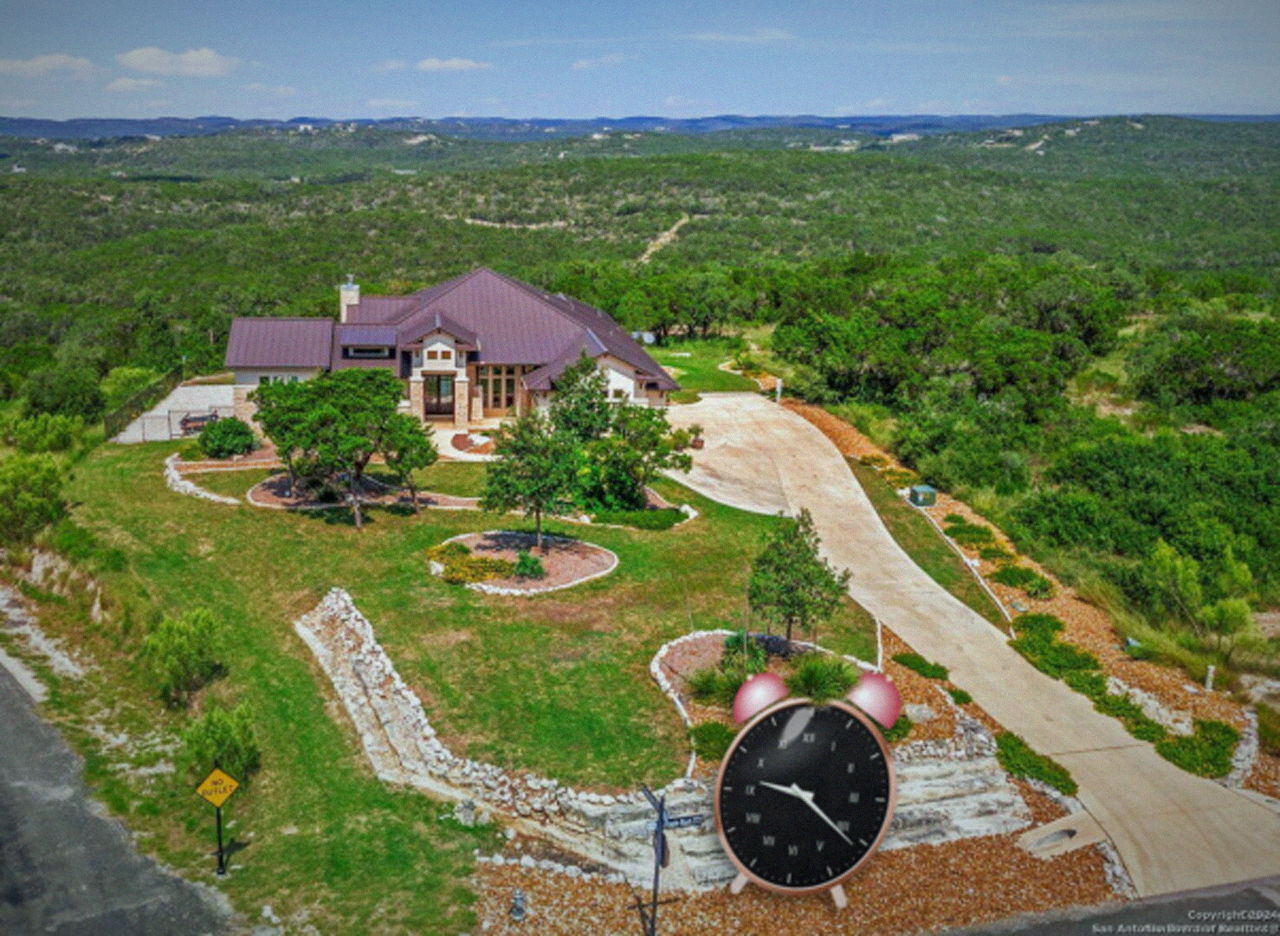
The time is 9:21
